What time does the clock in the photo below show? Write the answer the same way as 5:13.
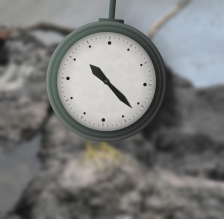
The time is 10:22
